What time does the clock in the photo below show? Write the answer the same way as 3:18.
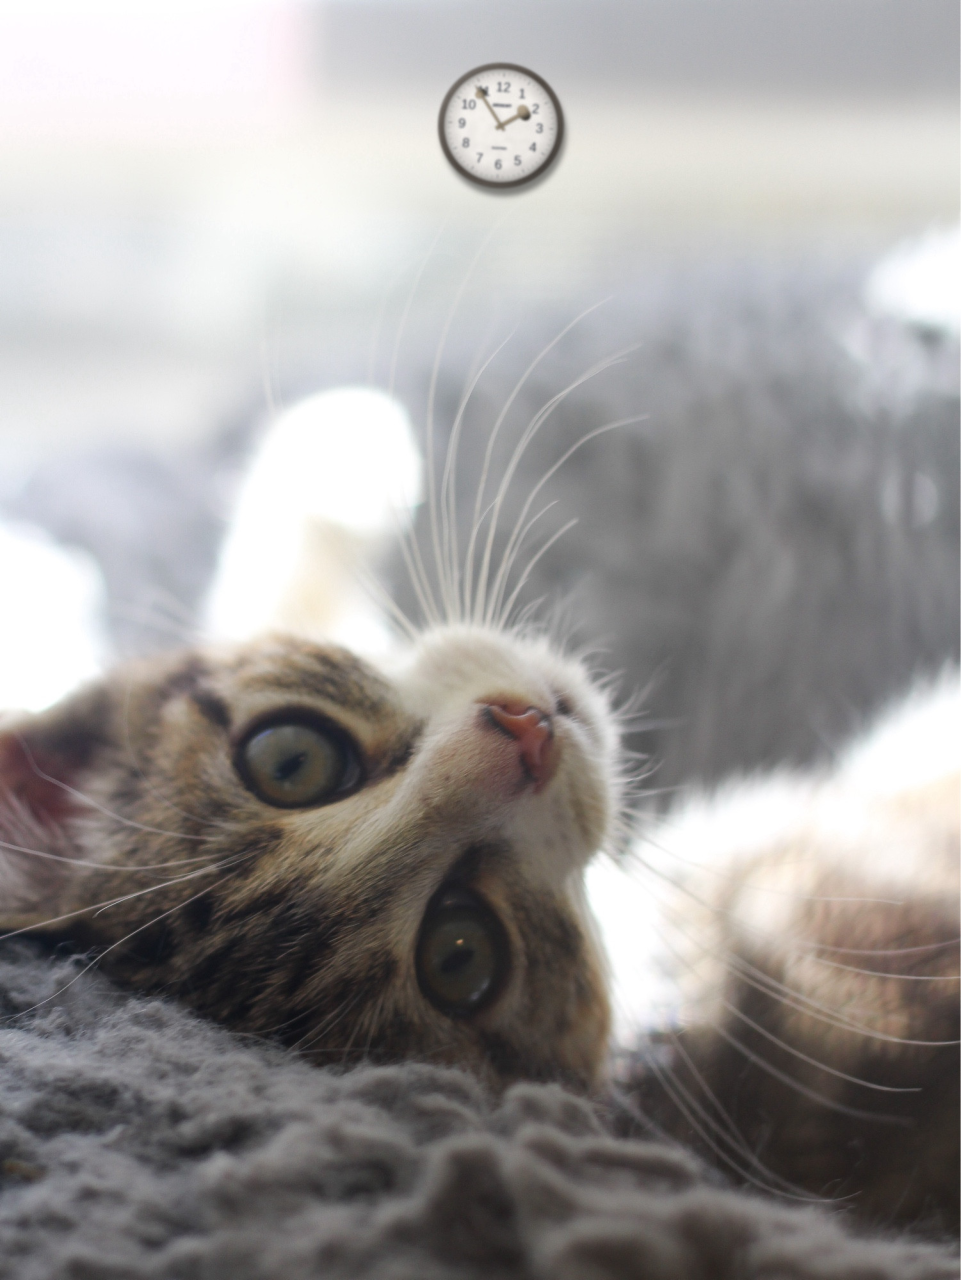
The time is 1:54
